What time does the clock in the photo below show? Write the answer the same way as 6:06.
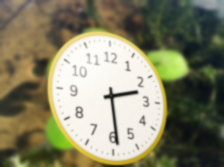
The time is 2:29
